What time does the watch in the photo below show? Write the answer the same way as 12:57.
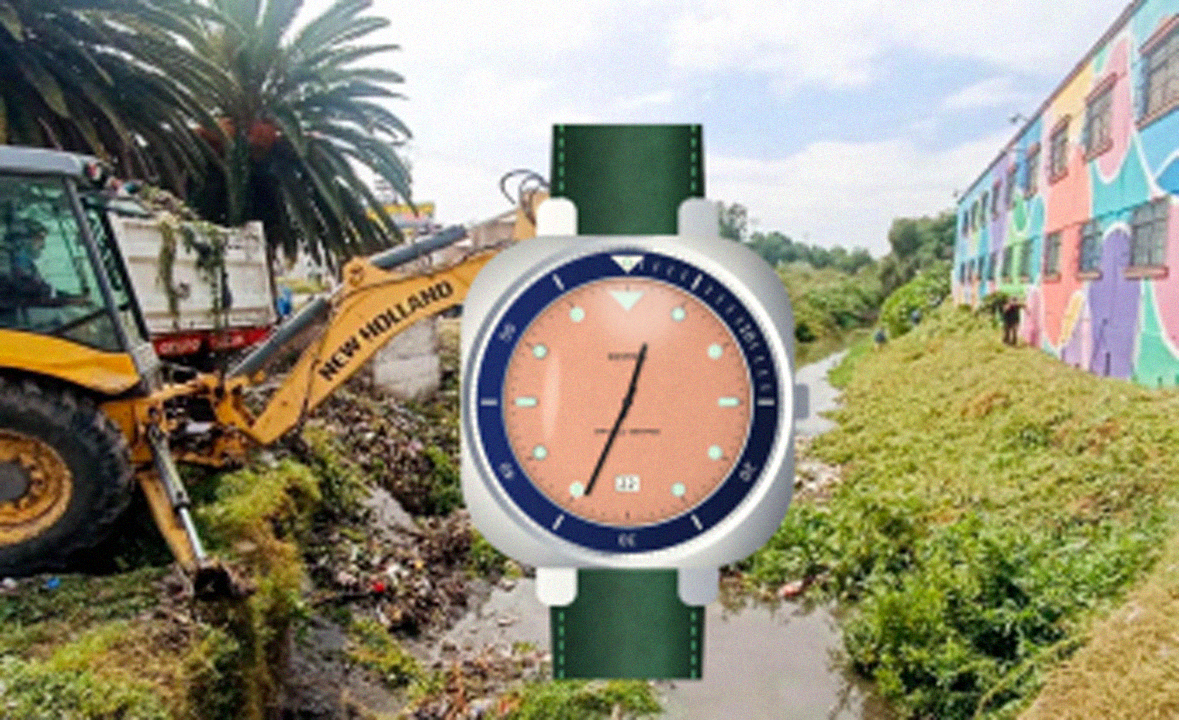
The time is 12:34
